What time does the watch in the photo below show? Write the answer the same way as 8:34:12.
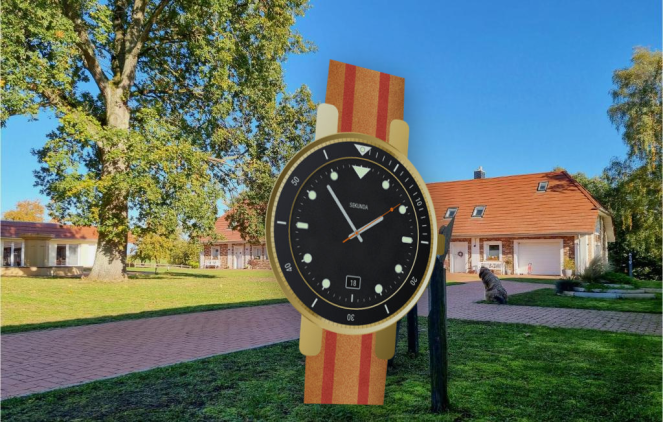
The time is 1:53:09
